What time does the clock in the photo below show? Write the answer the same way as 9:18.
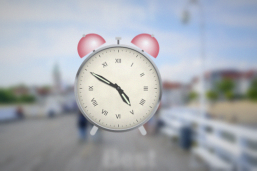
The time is 4:50
